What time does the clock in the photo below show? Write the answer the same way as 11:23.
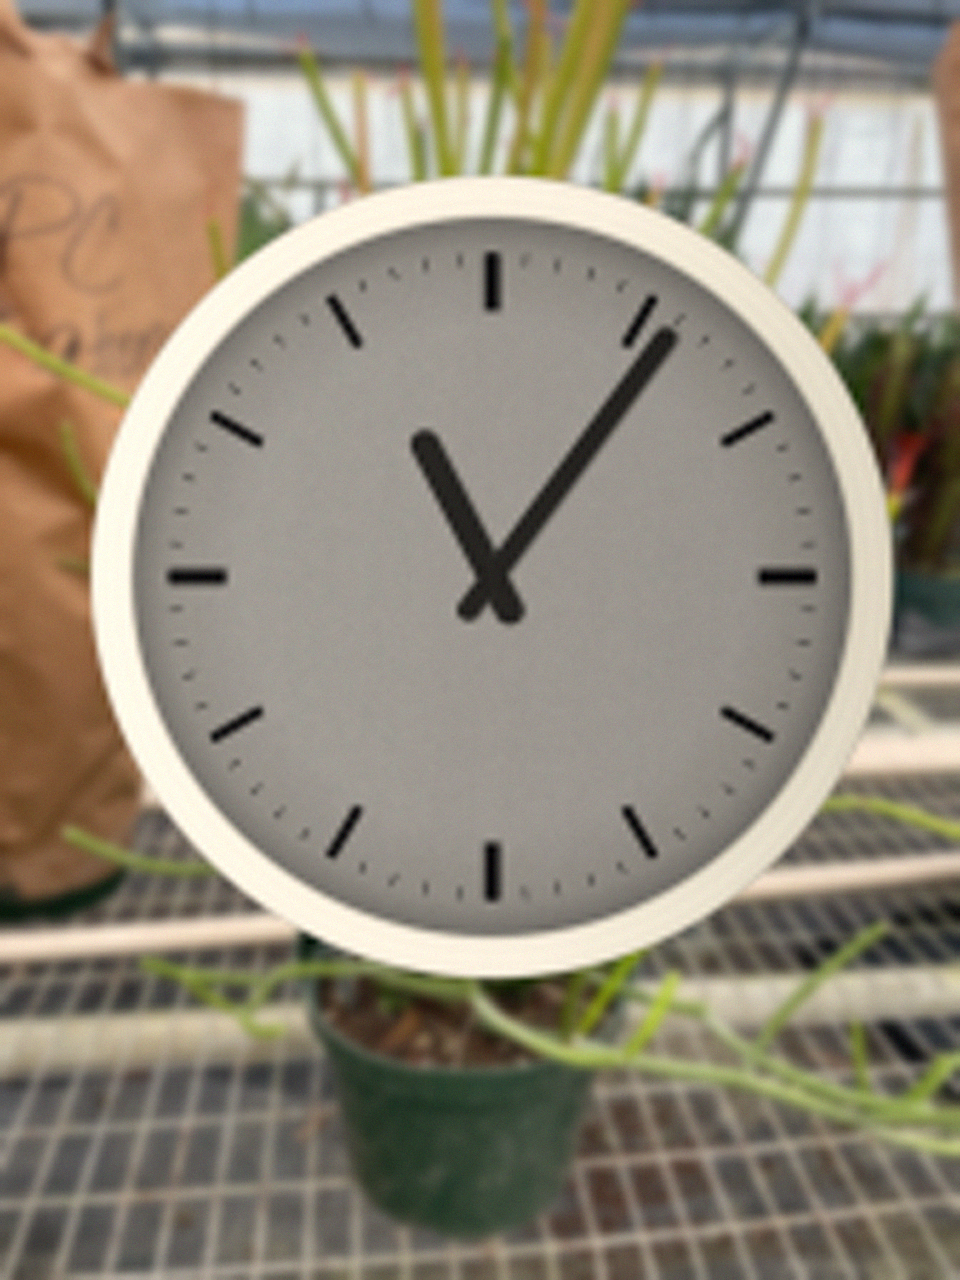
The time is 11:06
